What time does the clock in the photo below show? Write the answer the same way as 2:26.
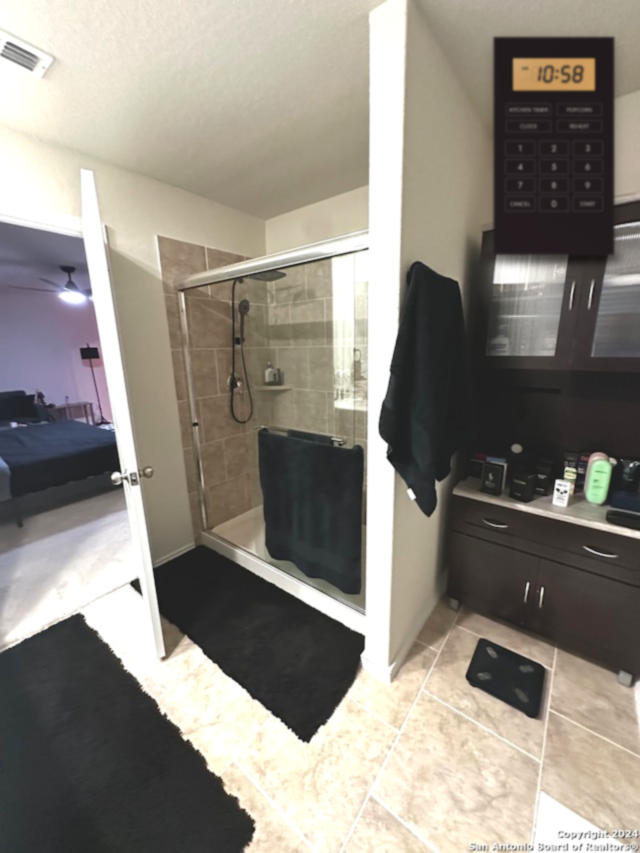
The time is 10:58
